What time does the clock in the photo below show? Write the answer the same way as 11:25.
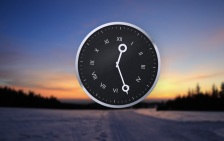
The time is 12:26
